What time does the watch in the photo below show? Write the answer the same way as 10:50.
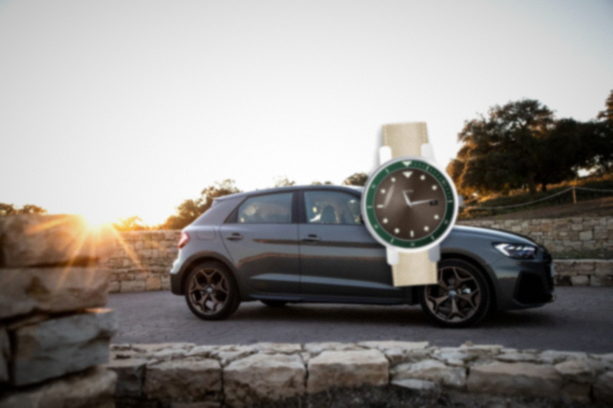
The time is 11:14
